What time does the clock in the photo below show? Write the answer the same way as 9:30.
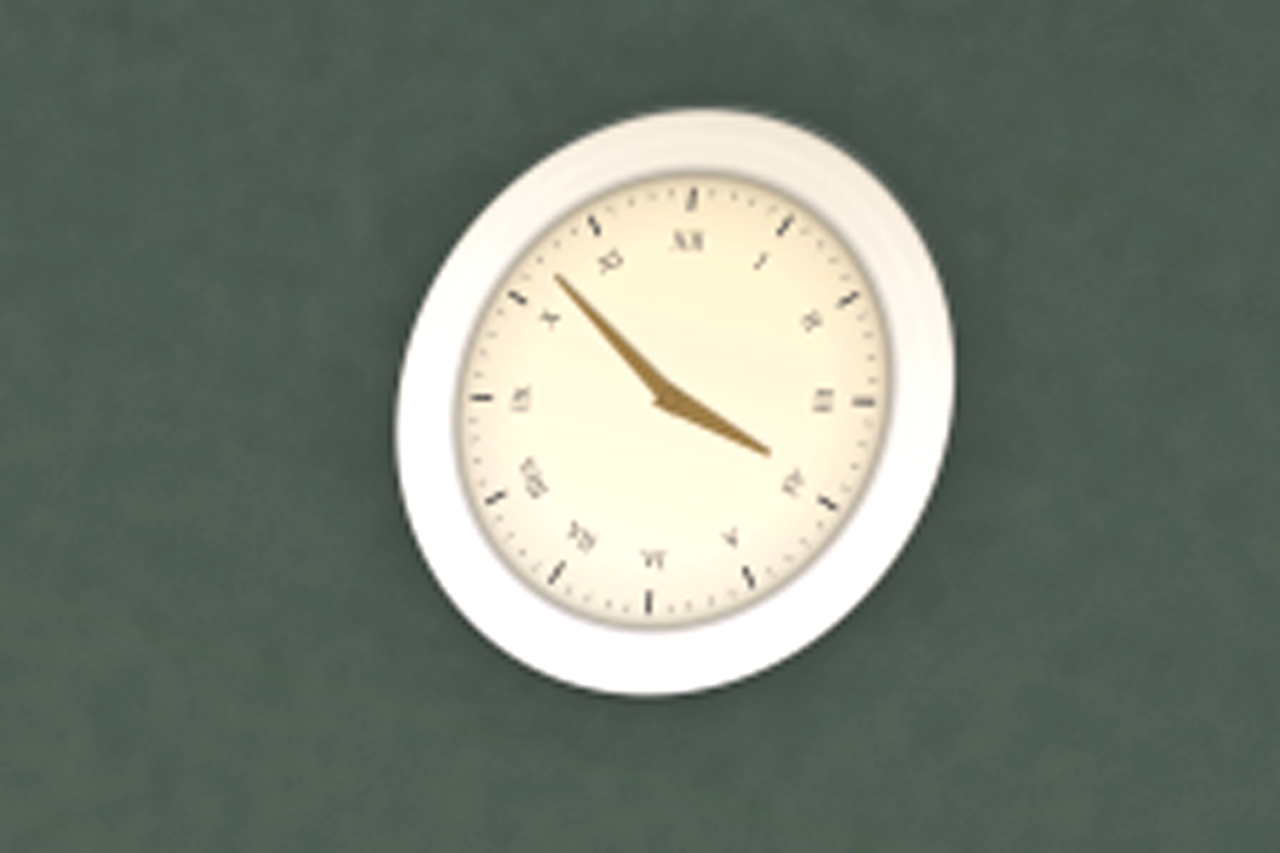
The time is 3:52
